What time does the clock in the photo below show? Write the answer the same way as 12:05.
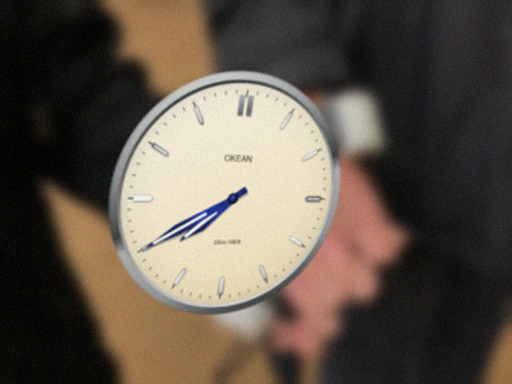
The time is 7:40
